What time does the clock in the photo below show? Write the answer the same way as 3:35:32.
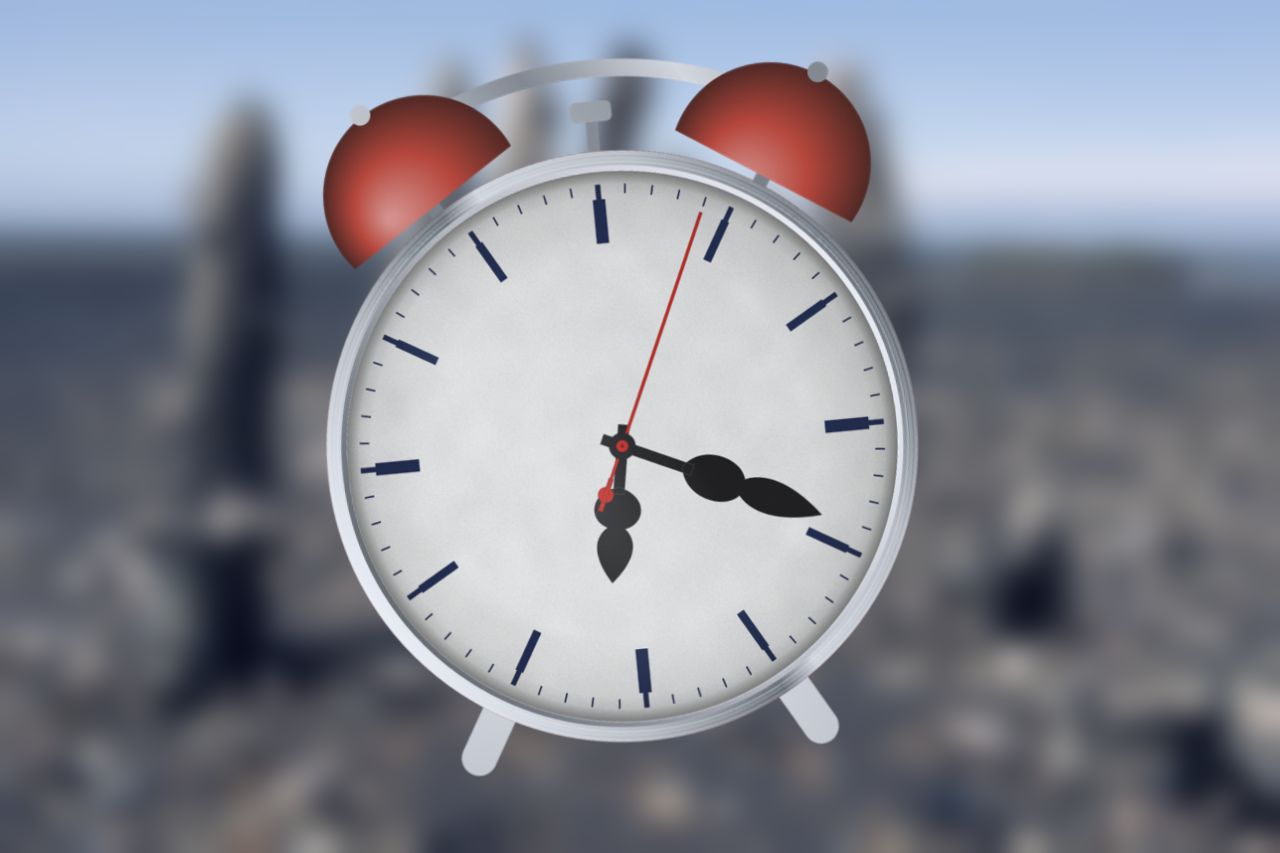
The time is 6:19:04
